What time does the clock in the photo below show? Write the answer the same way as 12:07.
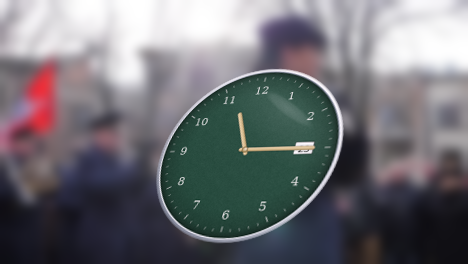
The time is 11:15
